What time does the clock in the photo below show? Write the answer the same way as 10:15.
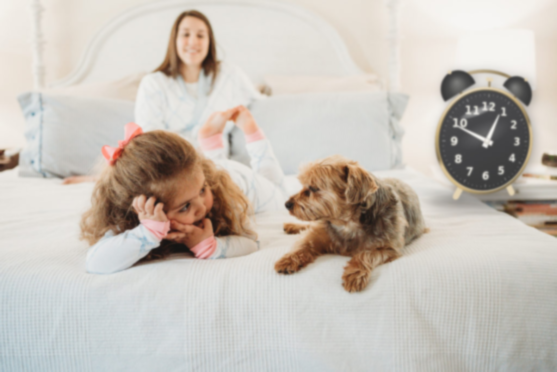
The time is 12:49
